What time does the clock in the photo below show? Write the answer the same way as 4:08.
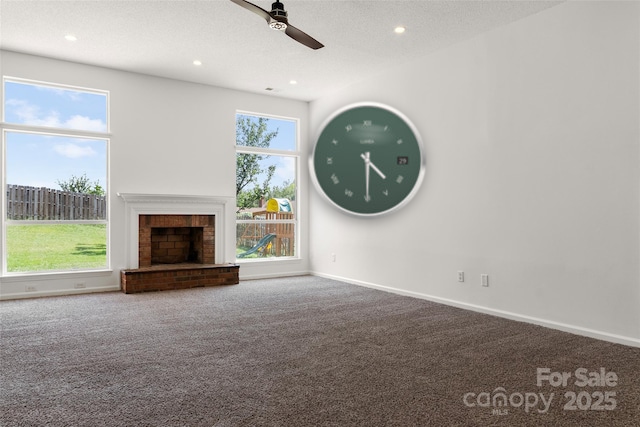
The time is 4:30
